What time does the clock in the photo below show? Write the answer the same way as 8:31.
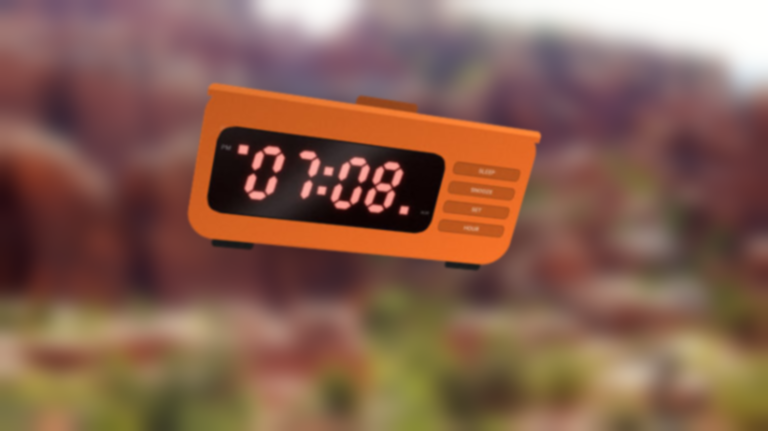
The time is 7:08
